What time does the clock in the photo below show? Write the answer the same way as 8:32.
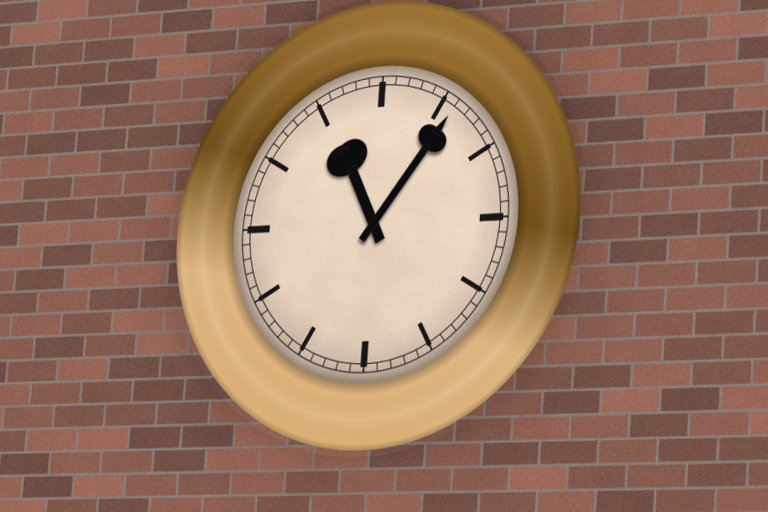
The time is 11:06
